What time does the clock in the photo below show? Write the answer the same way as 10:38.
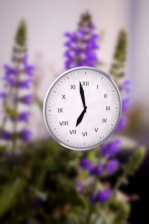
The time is 6:58
